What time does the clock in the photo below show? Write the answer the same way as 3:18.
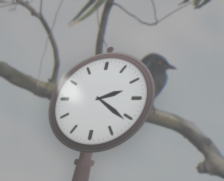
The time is 2:21
